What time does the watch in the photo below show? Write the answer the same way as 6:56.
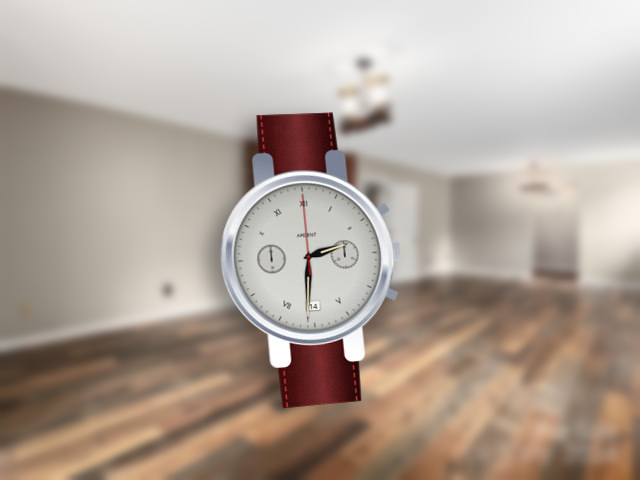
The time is 2:31
